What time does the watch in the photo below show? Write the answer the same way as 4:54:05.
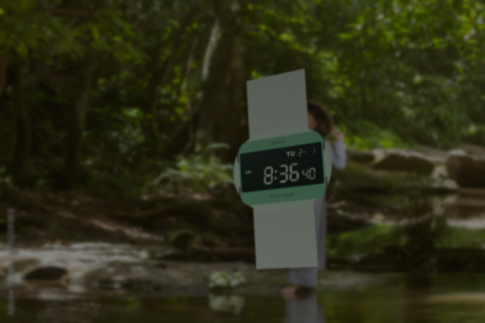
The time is 8:36:40
